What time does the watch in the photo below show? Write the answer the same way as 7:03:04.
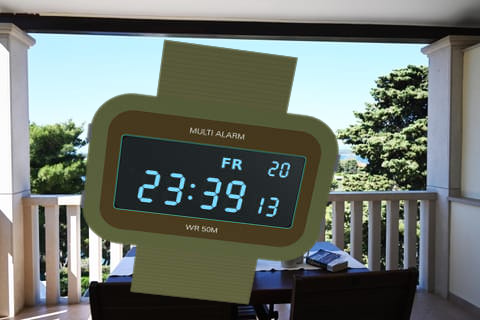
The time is 23:39:13
